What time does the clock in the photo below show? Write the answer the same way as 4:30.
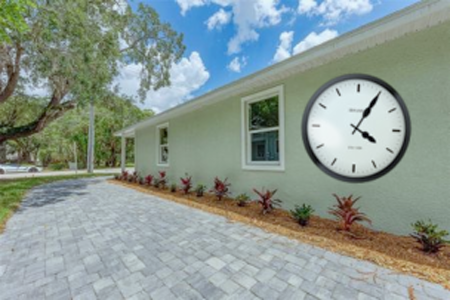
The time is 4:05
